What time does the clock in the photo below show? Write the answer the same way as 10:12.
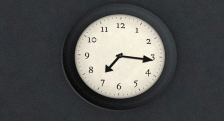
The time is 7:16
